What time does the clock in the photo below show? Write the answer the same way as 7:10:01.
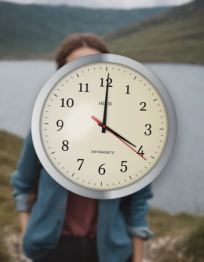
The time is 4:00:21
